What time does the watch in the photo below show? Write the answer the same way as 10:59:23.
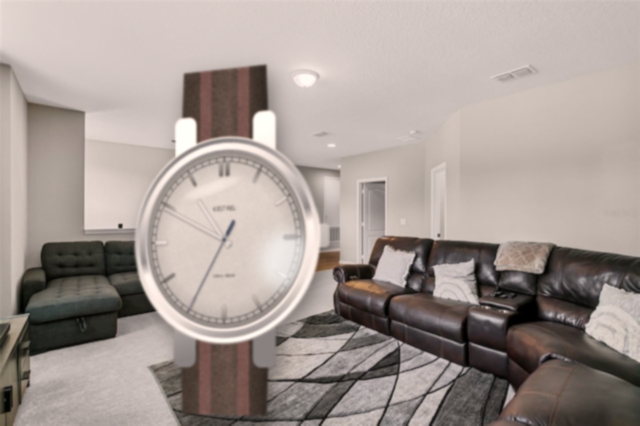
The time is 10:49:35
